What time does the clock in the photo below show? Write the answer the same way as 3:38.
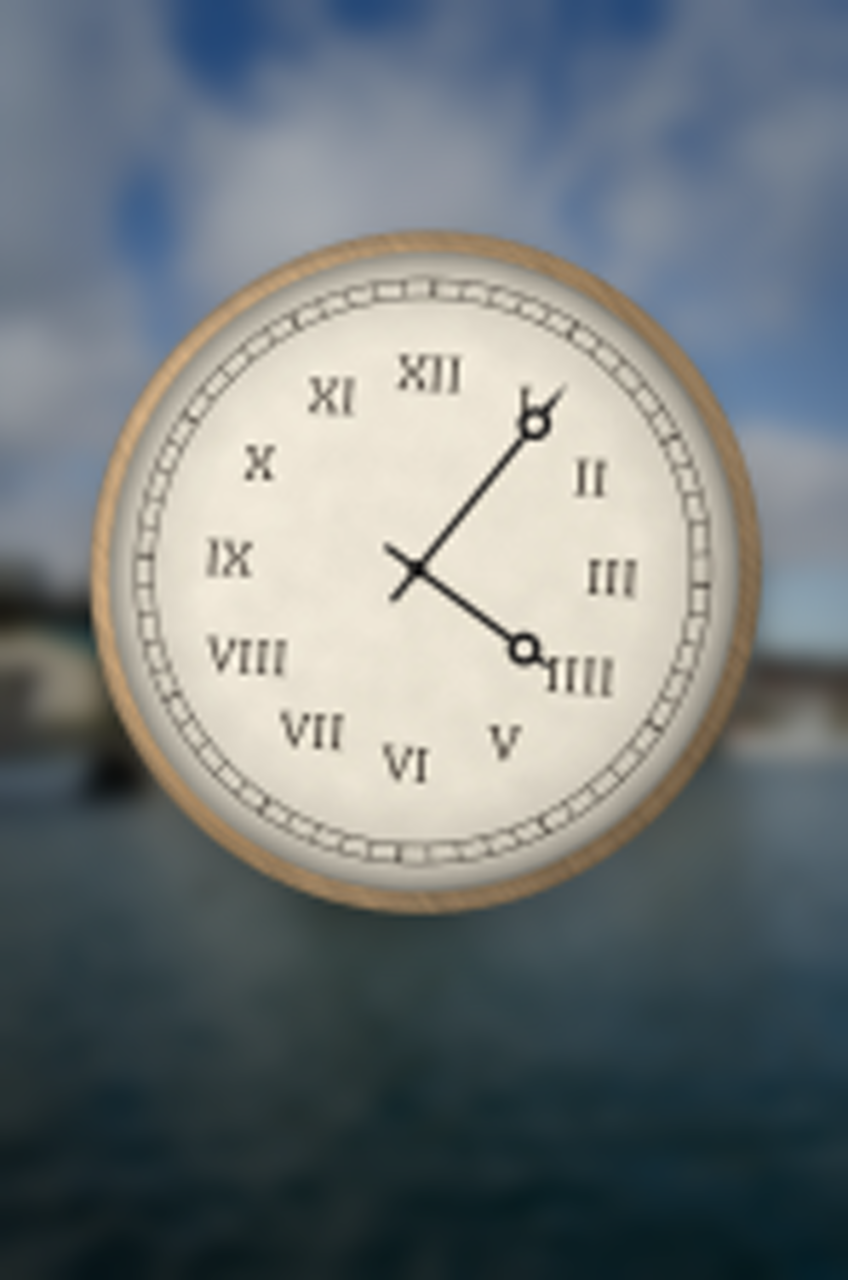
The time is 4:06
